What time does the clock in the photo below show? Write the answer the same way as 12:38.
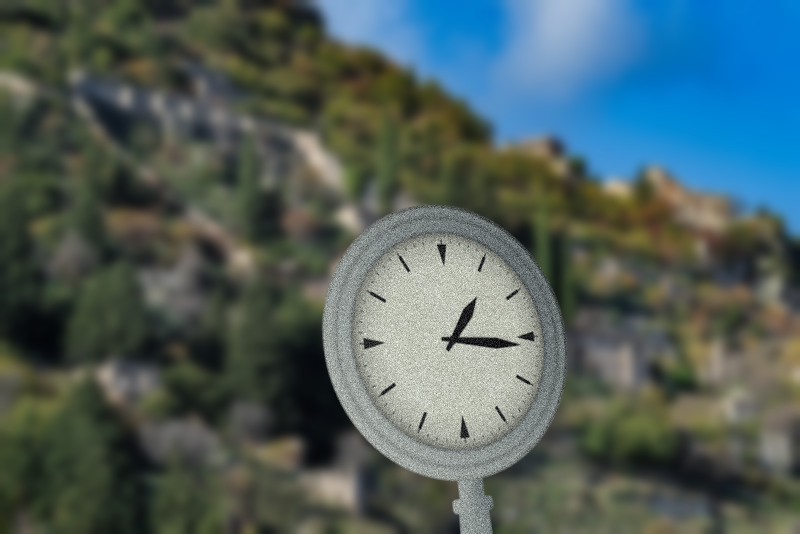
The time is 1:16
